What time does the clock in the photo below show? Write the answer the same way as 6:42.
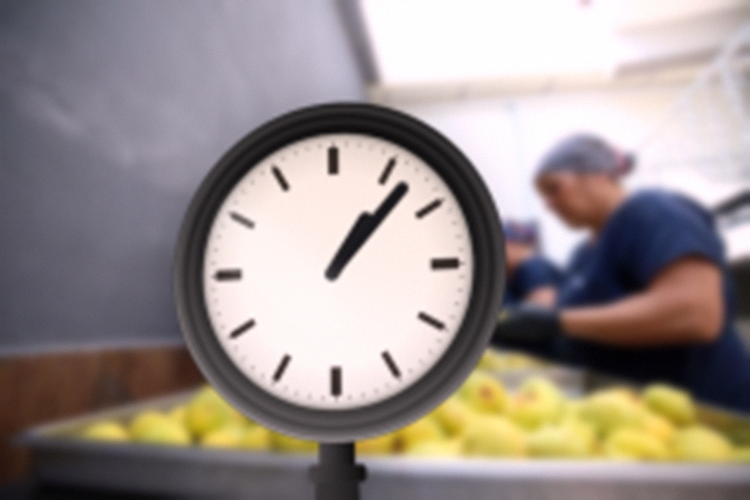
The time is 1:07
